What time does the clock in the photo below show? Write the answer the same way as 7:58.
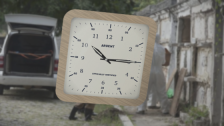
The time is 10:15
